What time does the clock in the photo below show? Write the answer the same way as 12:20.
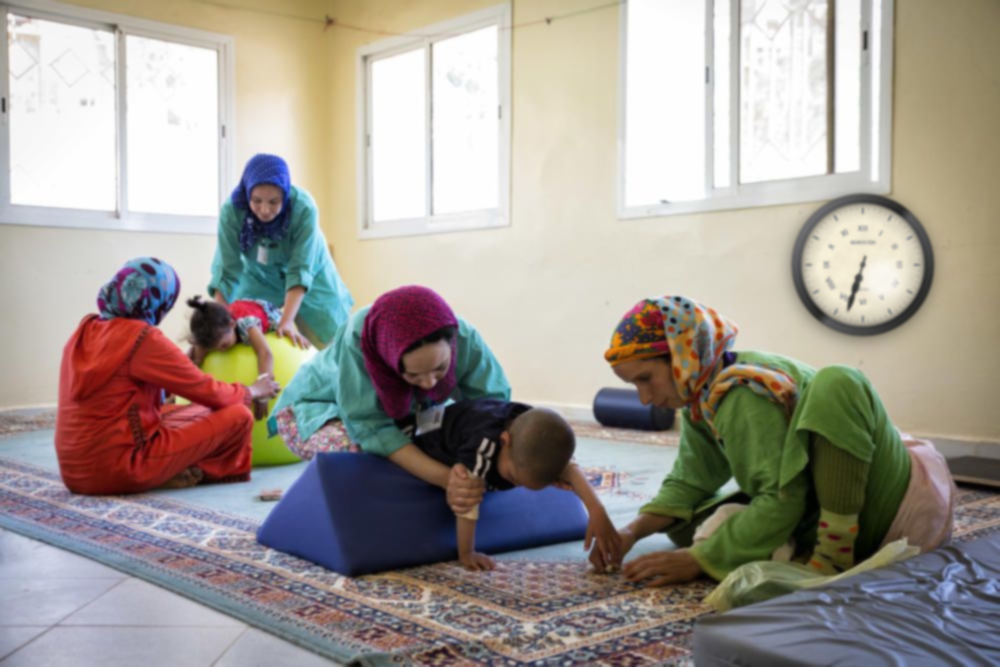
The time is 6:33
